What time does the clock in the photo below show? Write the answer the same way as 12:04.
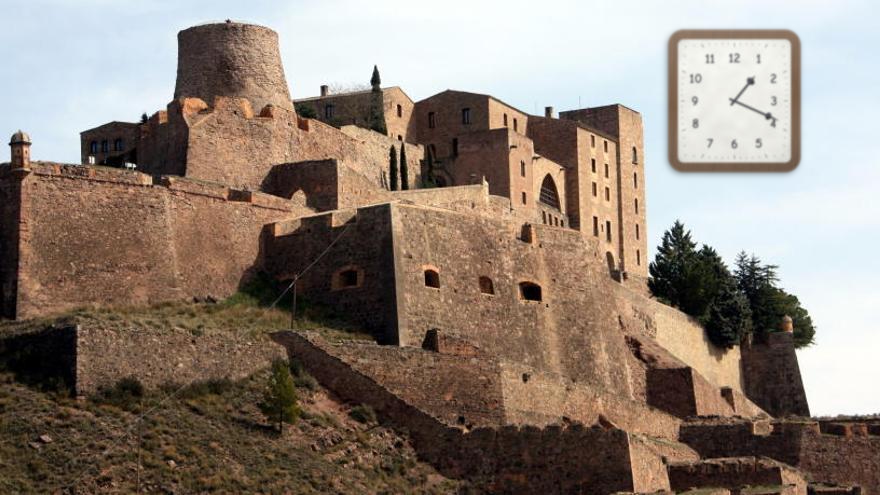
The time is 1:19
